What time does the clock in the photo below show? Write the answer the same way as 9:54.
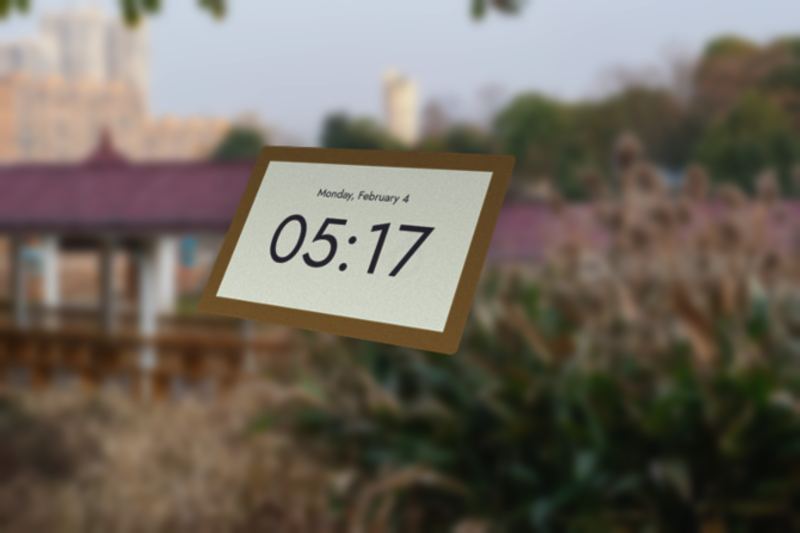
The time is 5:17
